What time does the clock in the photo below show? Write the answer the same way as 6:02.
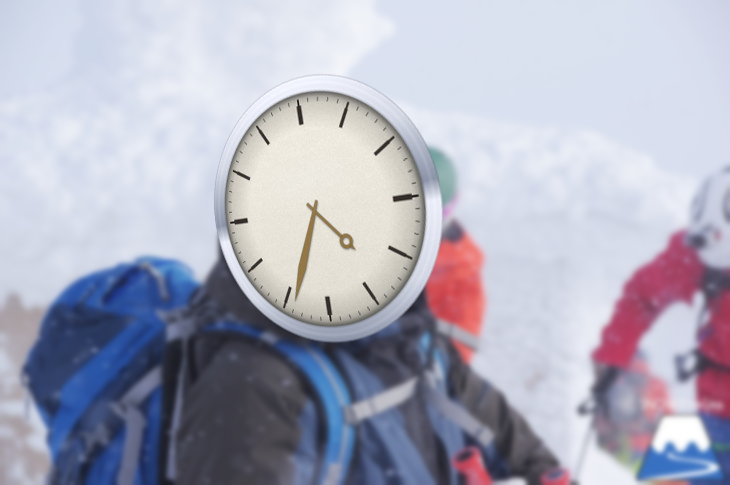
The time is 4:34
